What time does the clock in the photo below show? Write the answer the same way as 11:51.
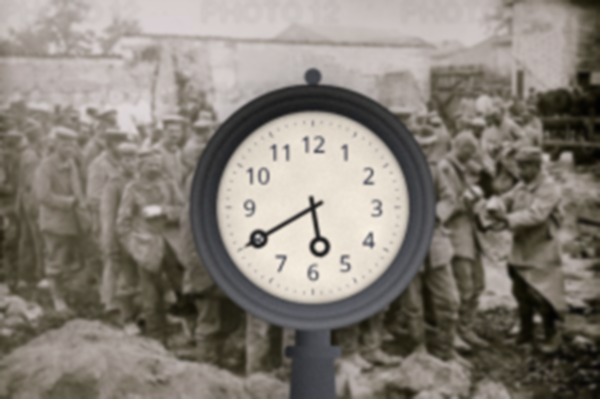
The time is 5:40
